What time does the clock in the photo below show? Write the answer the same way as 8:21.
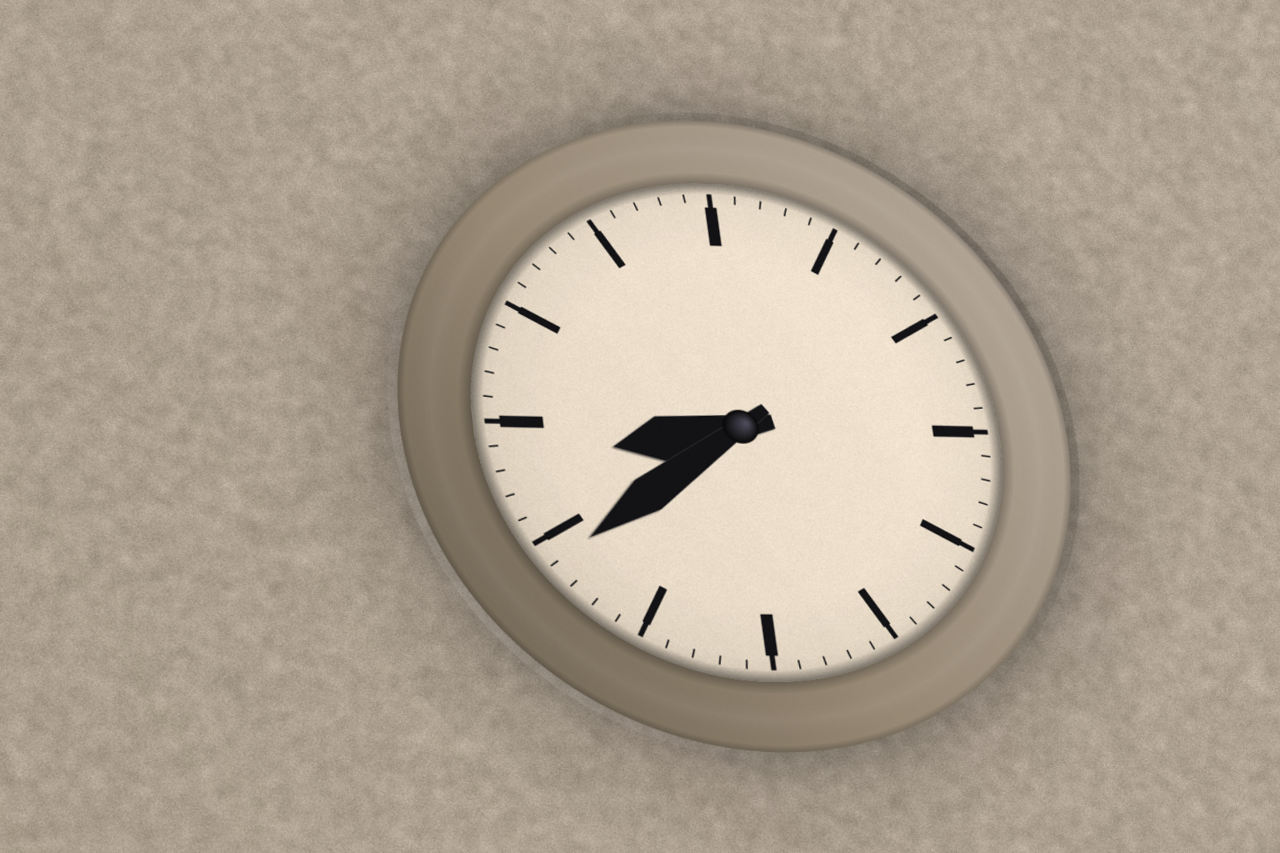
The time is 8:39
